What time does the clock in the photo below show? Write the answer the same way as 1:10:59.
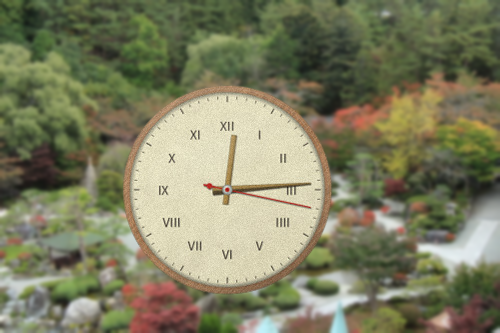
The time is 12:14:17
